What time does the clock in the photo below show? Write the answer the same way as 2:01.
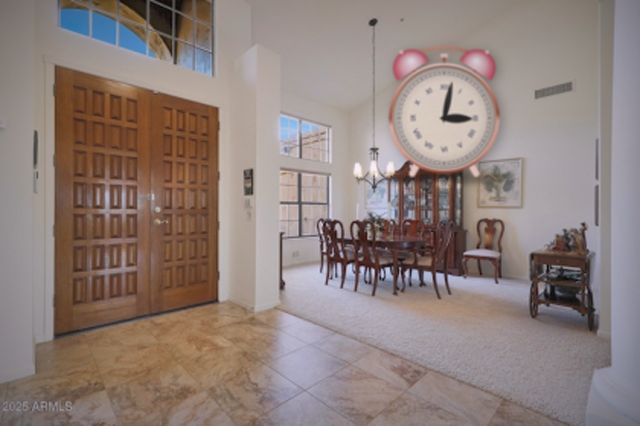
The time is 3:02
